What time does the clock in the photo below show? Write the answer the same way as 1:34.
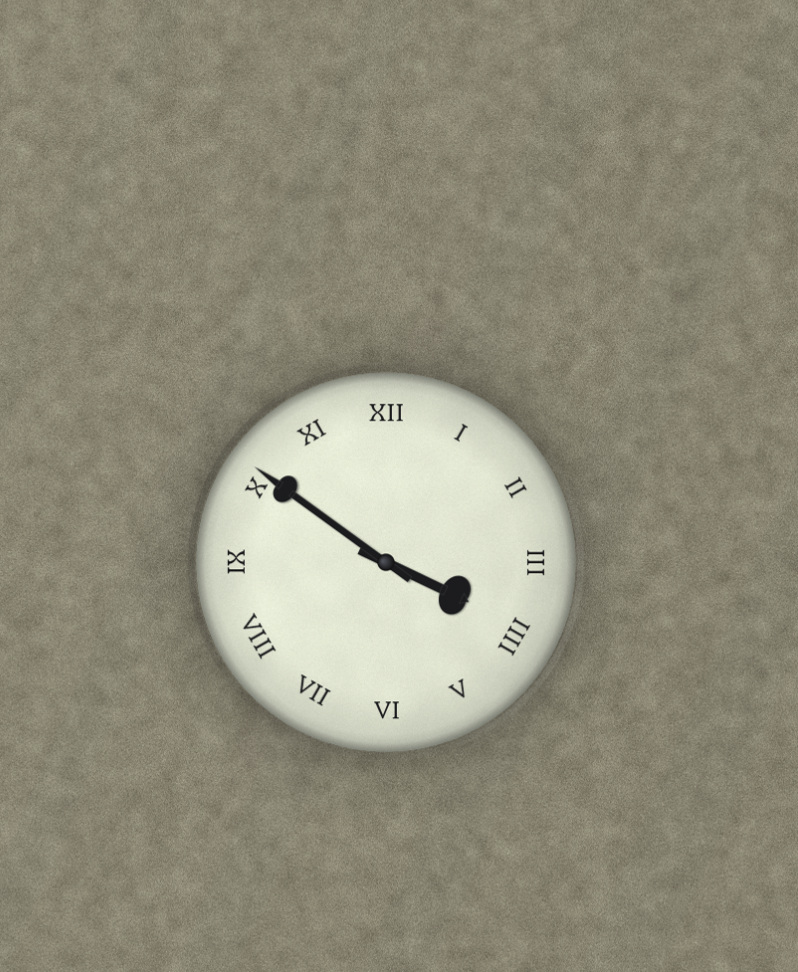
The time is 3:51
